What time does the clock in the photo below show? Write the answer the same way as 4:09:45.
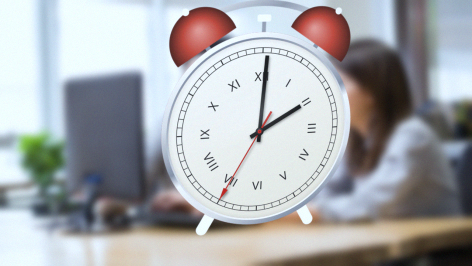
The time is 2:00:35
